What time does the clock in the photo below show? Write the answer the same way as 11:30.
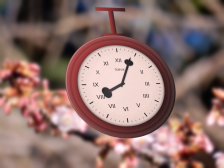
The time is 8:04
